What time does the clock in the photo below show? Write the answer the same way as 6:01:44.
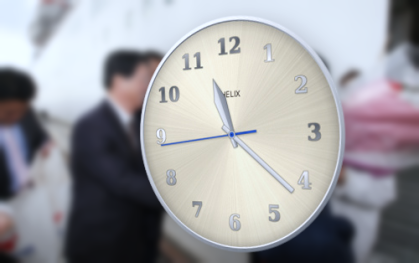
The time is 11:21:44
